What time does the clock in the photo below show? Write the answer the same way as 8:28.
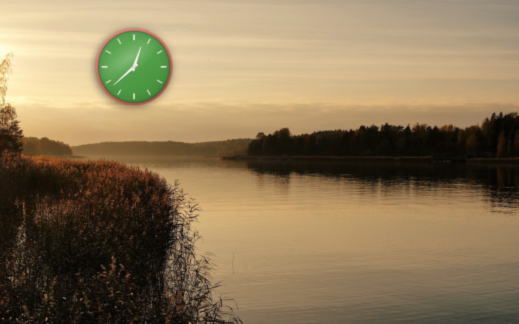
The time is 12:38
